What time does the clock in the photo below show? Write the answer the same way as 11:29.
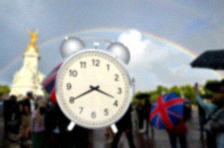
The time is 3:40
